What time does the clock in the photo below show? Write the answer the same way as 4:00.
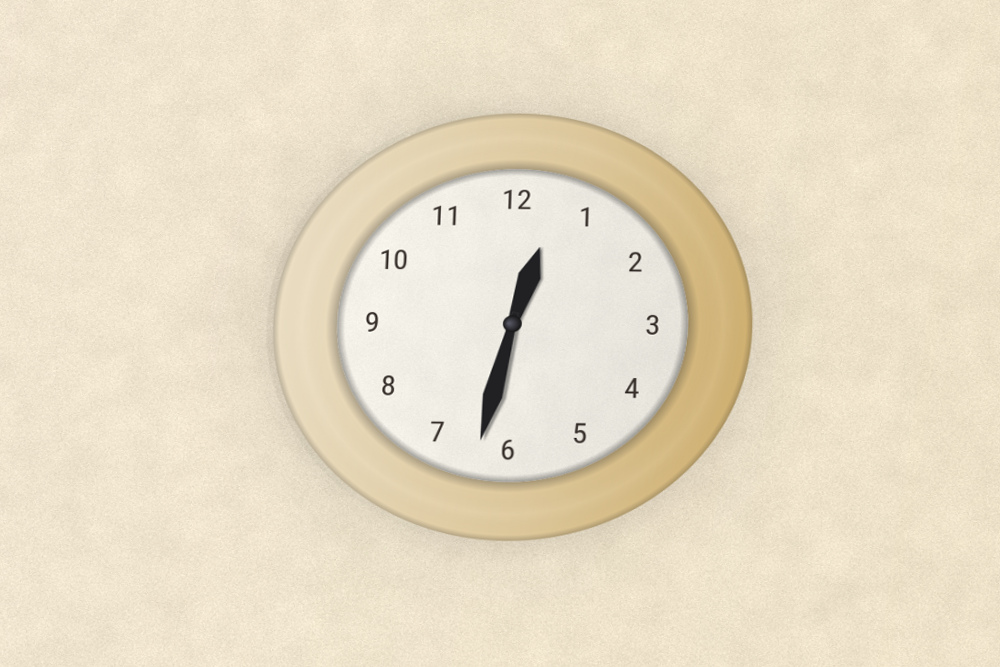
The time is 12:32
